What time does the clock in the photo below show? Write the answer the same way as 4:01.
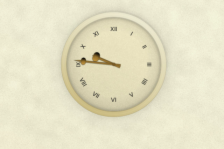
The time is 9:46
